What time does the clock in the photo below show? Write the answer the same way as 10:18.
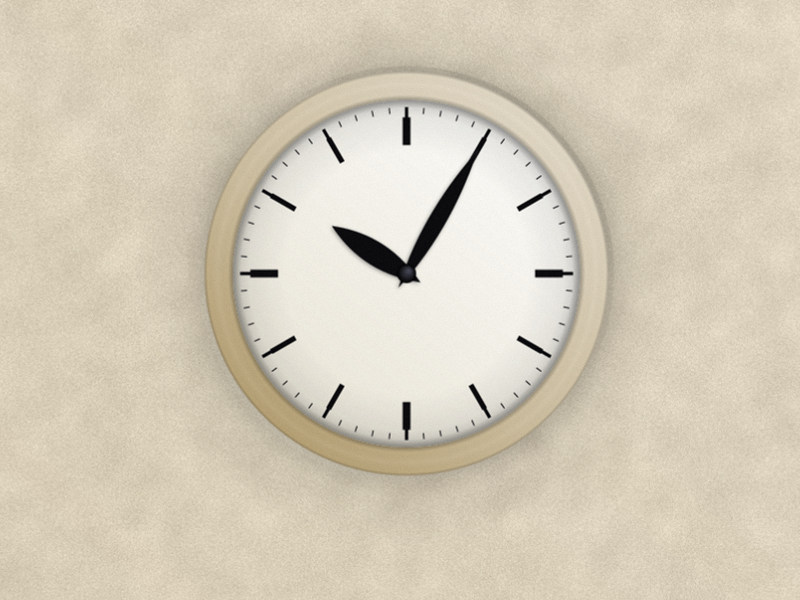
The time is 10:05
